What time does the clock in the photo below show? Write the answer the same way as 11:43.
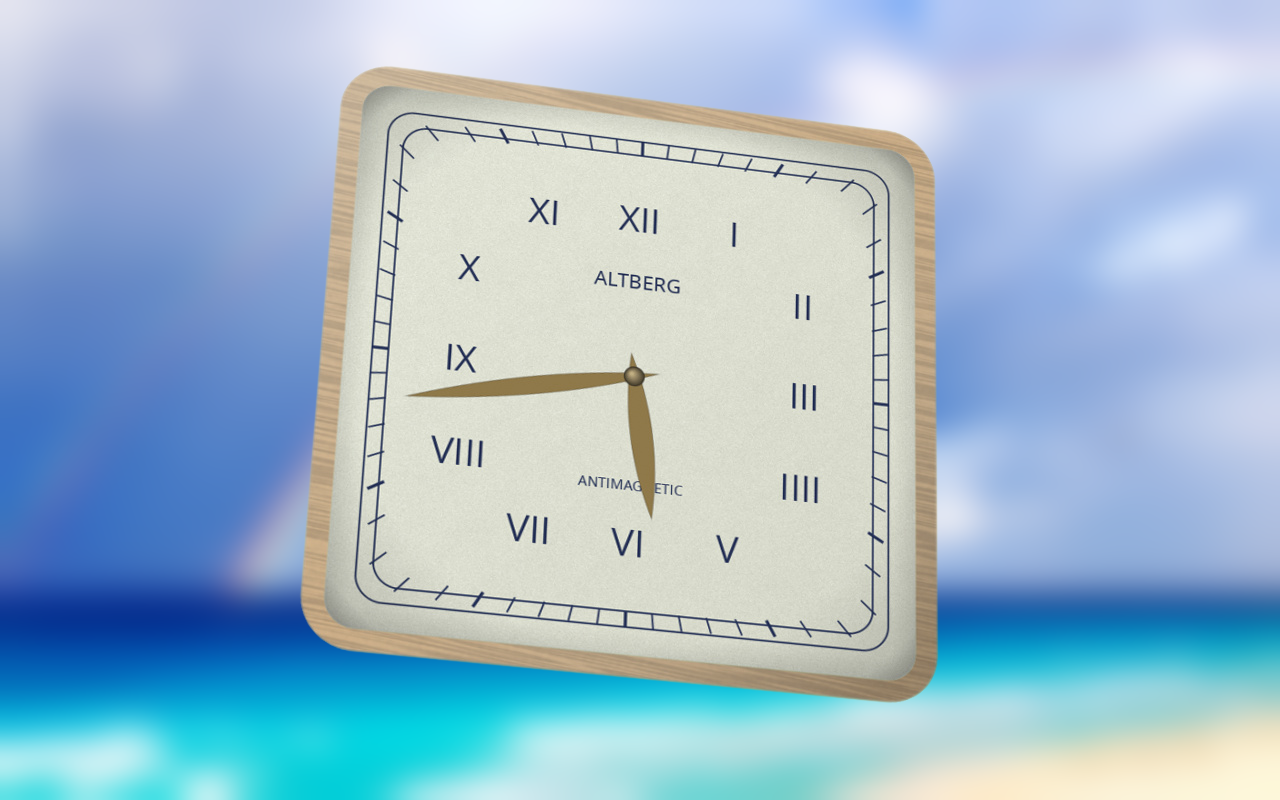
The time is 5:43
